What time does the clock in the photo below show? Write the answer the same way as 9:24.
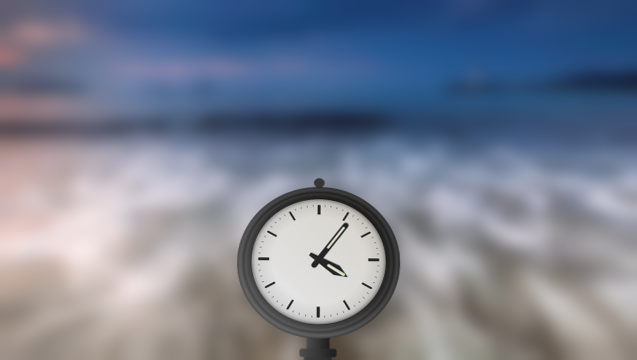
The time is 4:06
